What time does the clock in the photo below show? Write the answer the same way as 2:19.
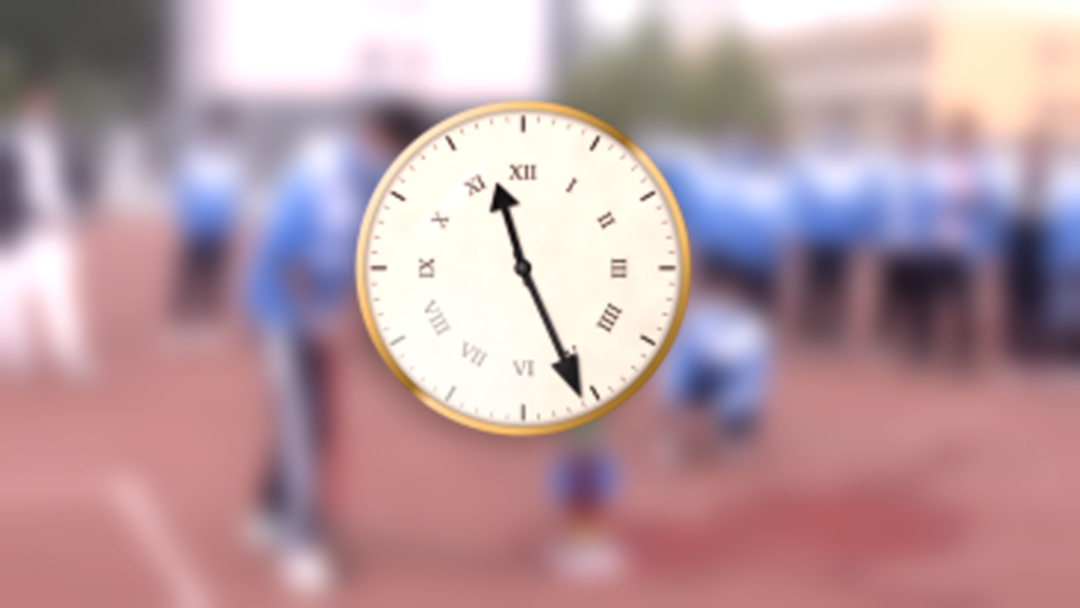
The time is 11:26
